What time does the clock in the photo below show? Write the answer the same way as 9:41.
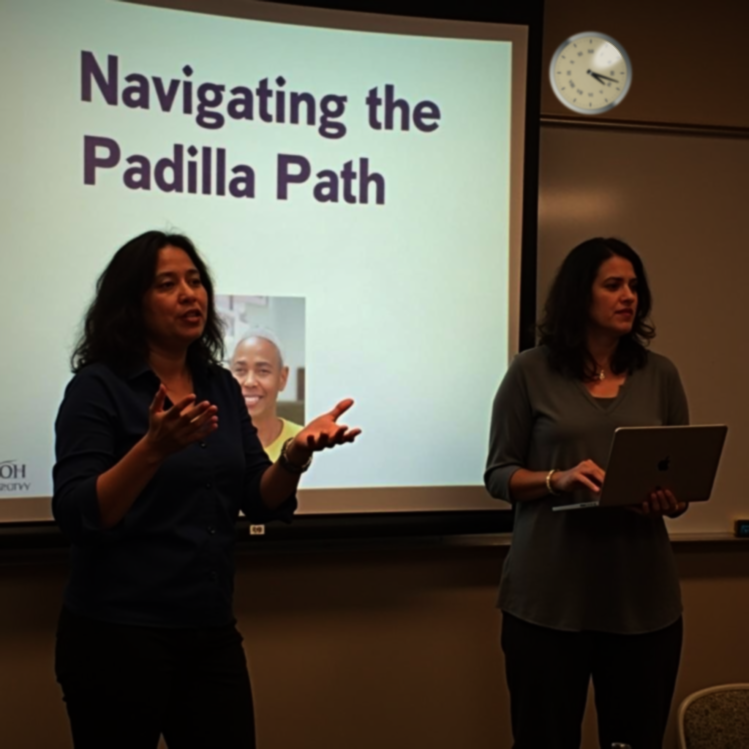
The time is 4:18
